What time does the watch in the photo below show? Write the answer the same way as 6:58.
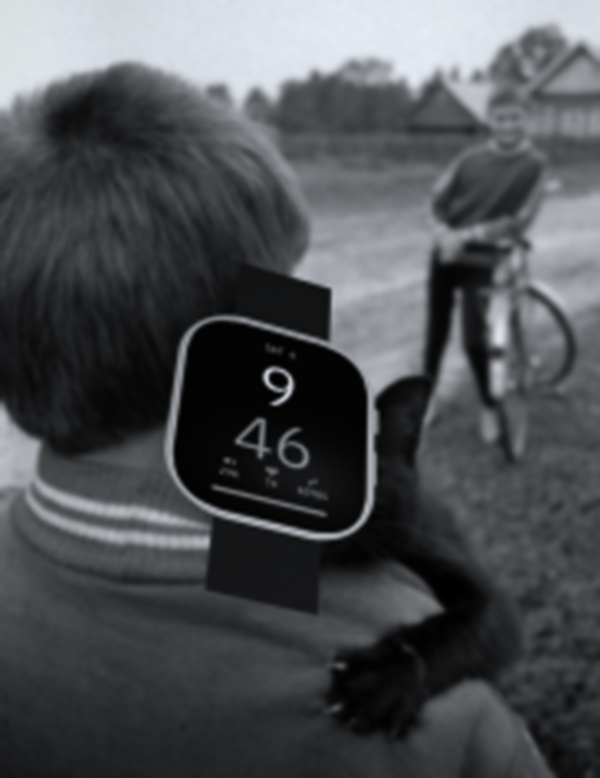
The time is 9:46
